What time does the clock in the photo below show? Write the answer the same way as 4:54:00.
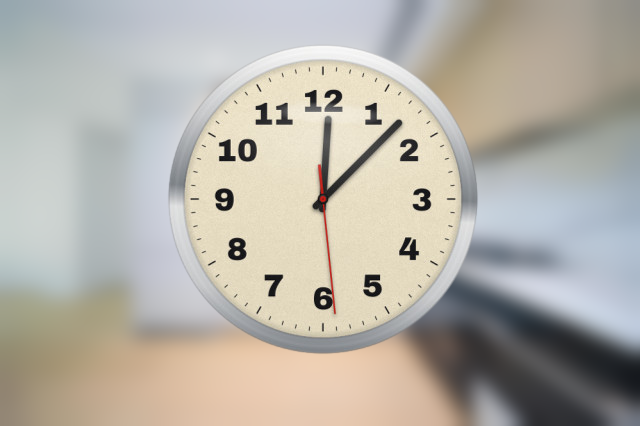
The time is 12:07:29
